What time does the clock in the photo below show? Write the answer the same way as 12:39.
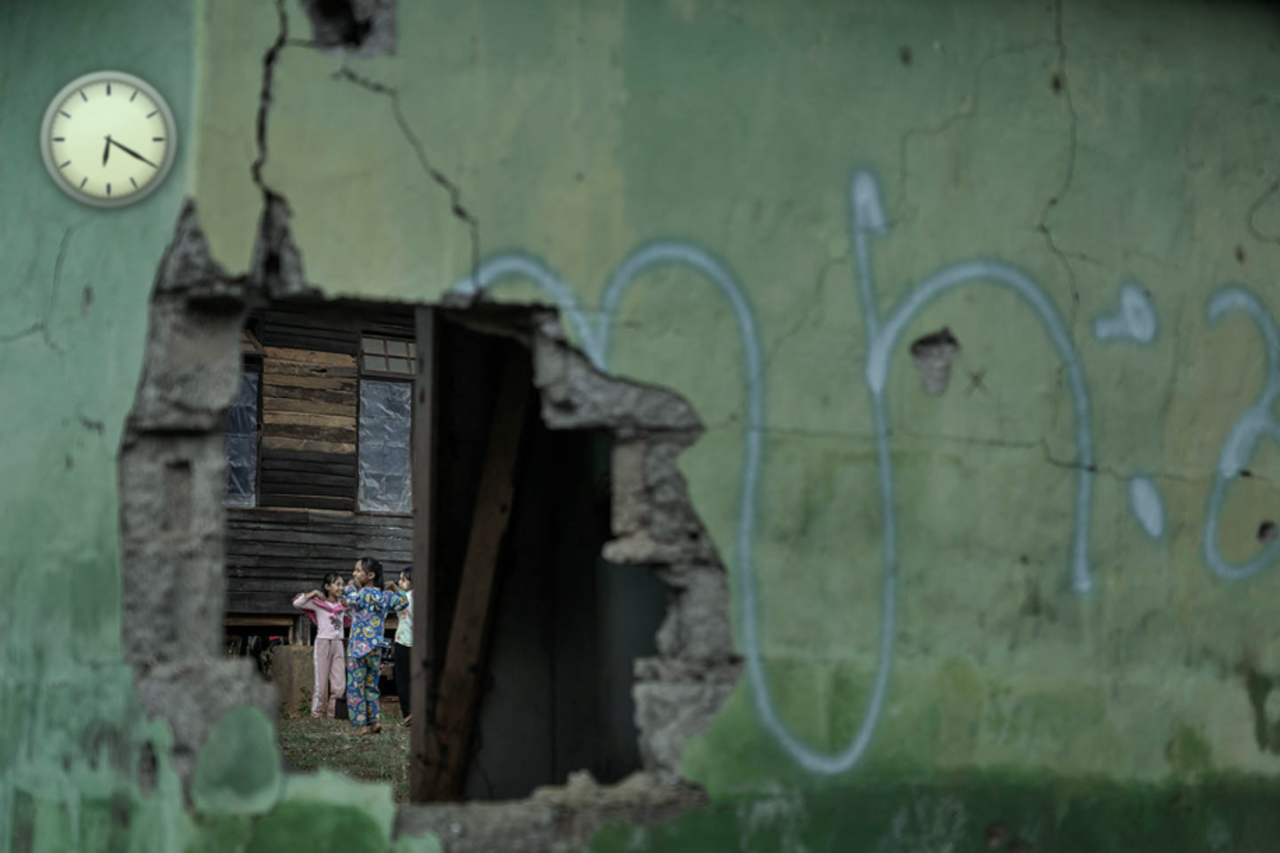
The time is 6:20
